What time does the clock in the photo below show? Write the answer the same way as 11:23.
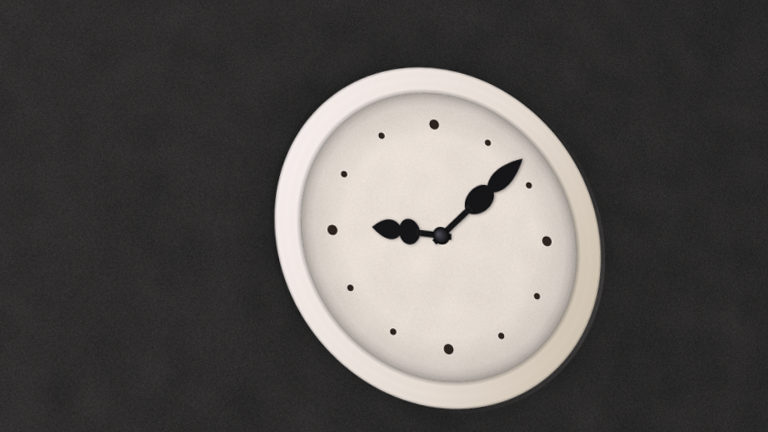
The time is 9:08
